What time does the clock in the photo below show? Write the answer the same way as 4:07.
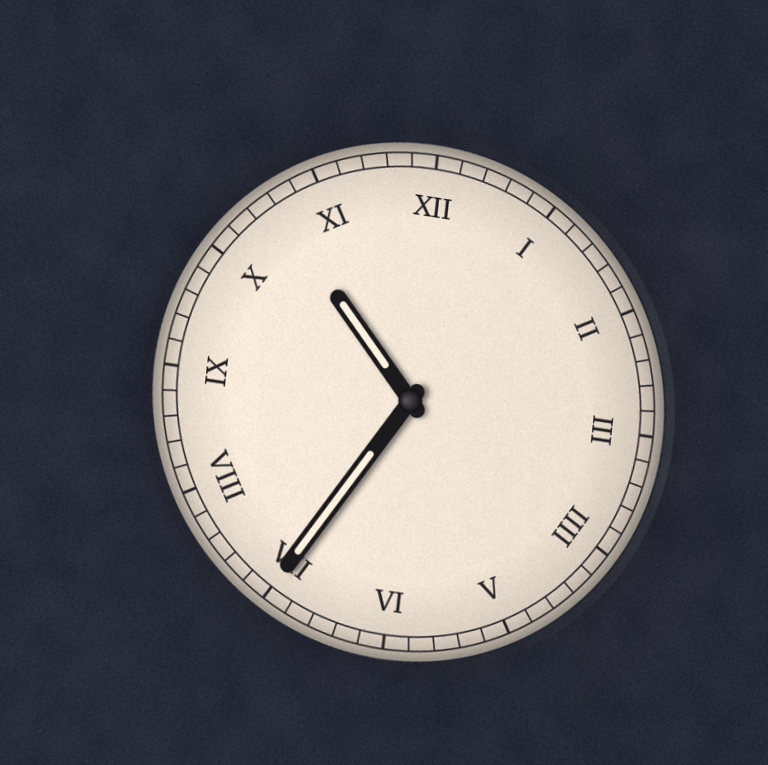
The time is 10:35
